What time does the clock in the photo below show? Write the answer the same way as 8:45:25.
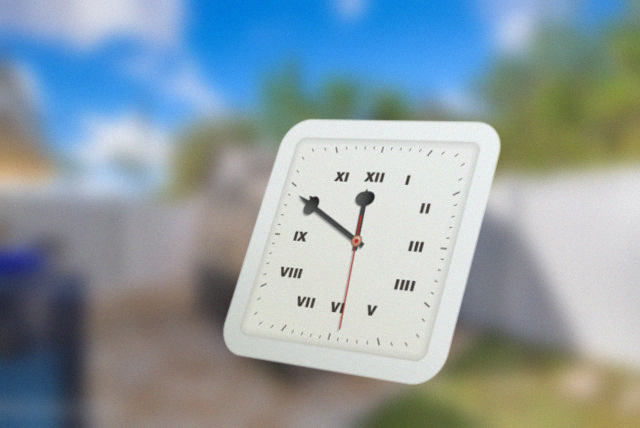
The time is 11:49:29
